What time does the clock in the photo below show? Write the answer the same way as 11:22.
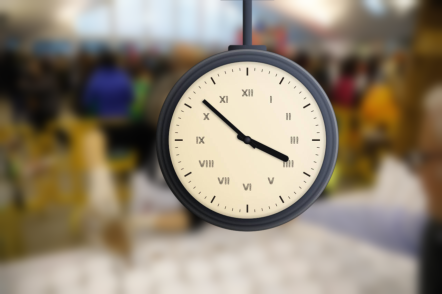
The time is 3:52
